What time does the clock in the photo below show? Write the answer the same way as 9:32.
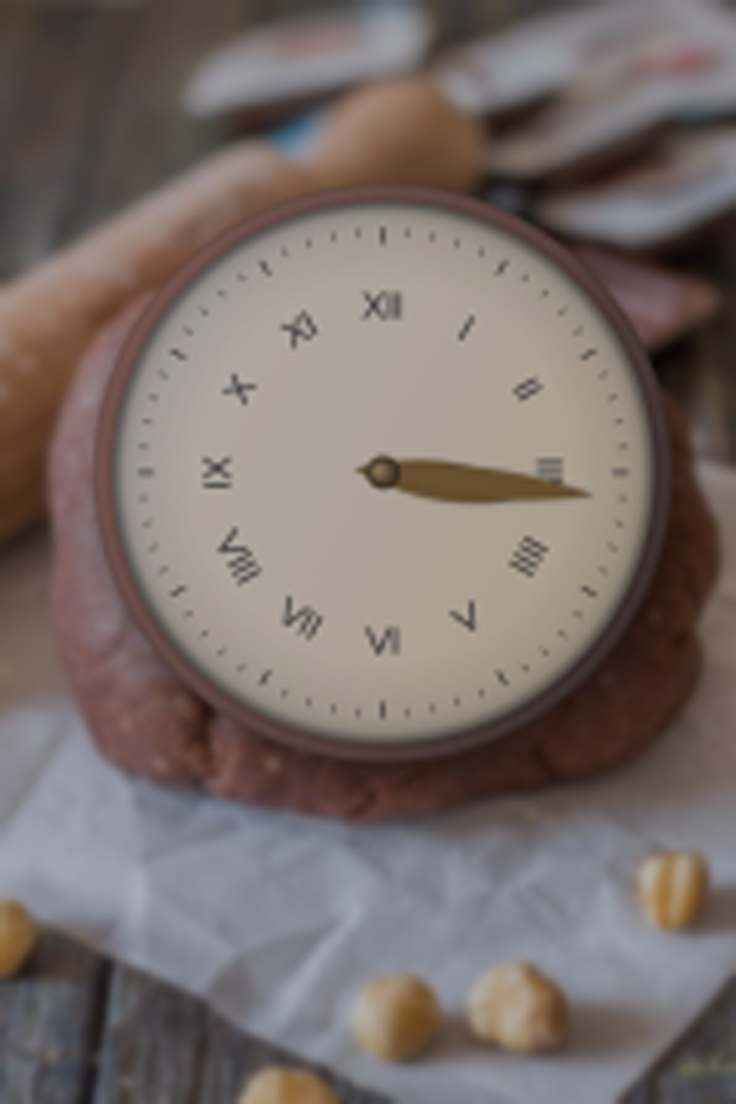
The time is 3:16
